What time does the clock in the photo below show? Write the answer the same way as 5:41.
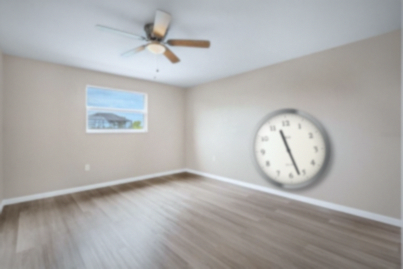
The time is 11:27
